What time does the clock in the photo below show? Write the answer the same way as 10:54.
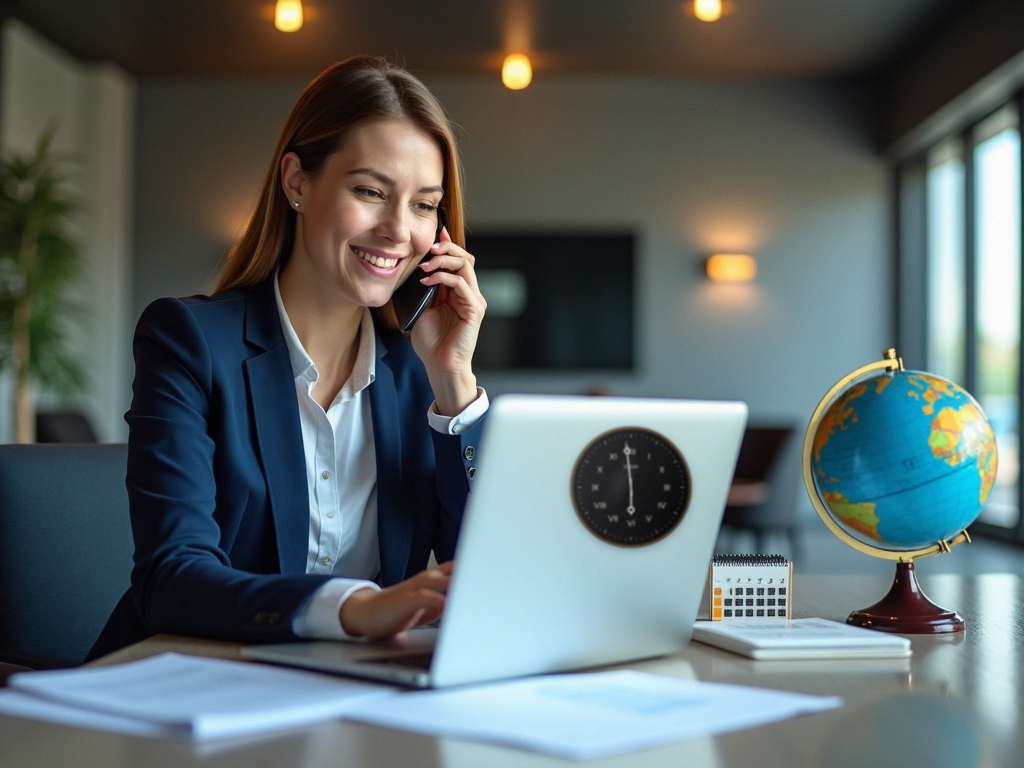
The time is 5:59
